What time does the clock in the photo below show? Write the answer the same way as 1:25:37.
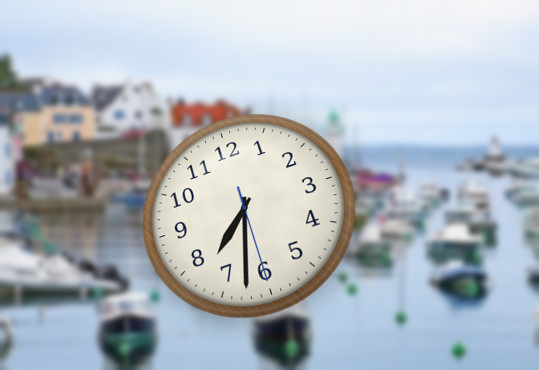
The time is 7:32:30
